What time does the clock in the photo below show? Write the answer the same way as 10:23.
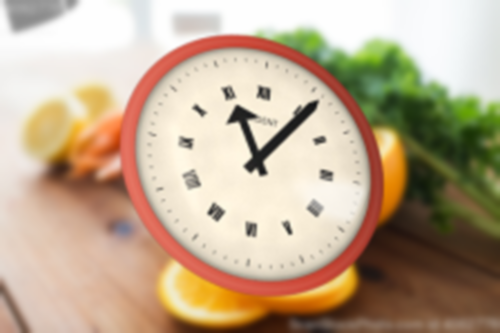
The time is 11:06
